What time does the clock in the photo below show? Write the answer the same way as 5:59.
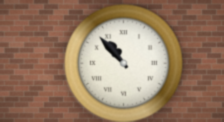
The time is 10:53
